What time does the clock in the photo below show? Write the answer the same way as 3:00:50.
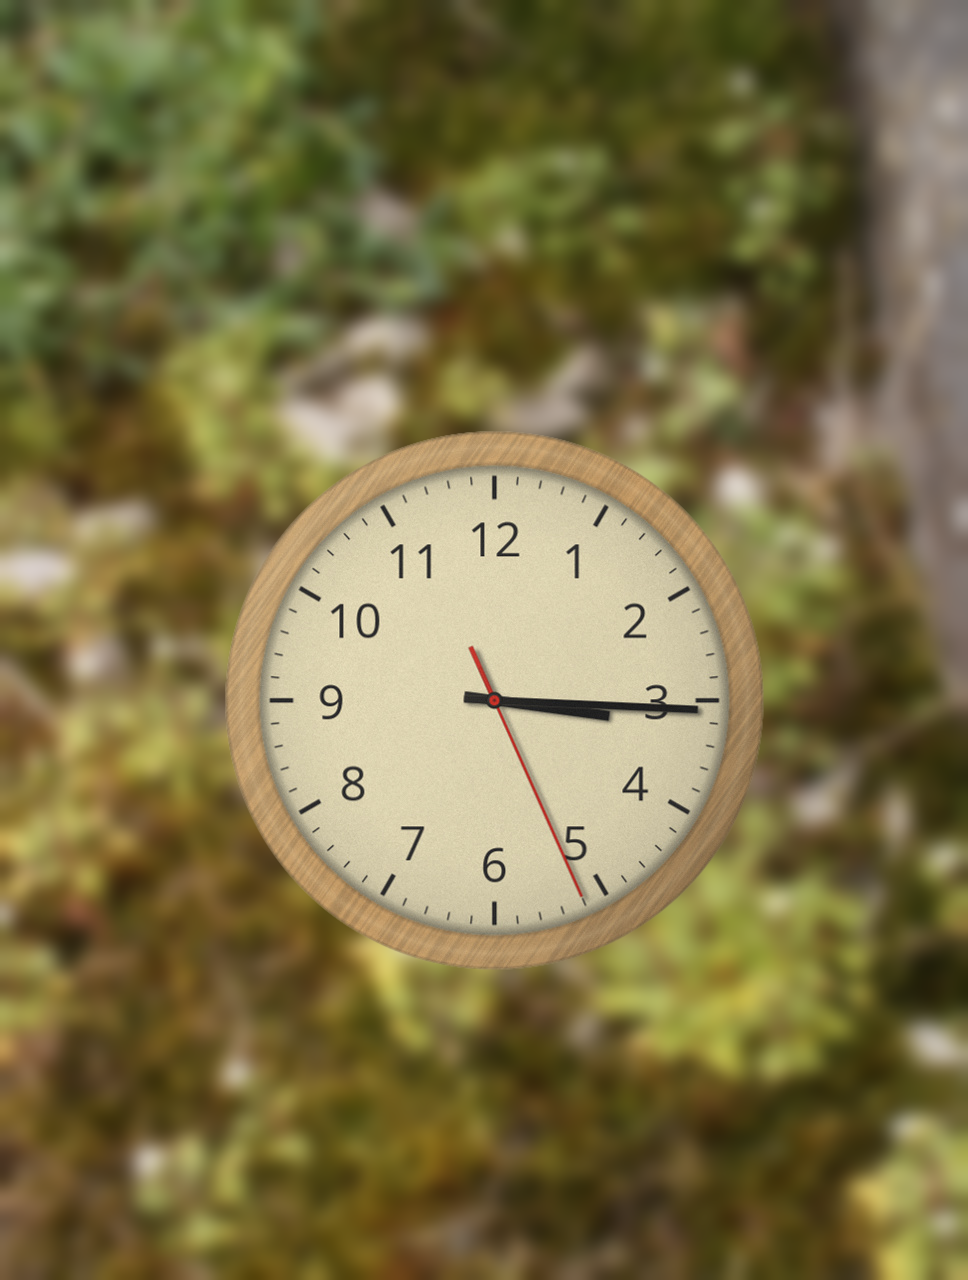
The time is 3:15:26
